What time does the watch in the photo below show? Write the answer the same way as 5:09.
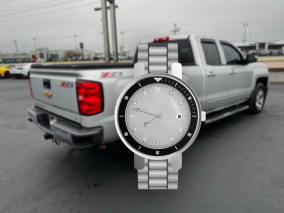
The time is 7:48
